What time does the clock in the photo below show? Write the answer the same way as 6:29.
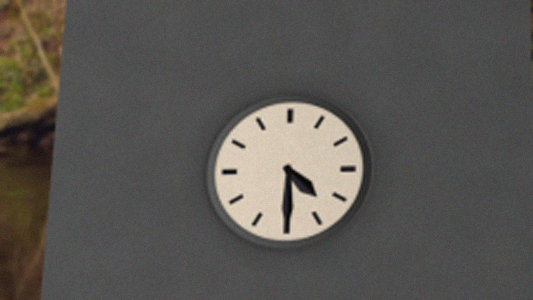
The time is 4:30
